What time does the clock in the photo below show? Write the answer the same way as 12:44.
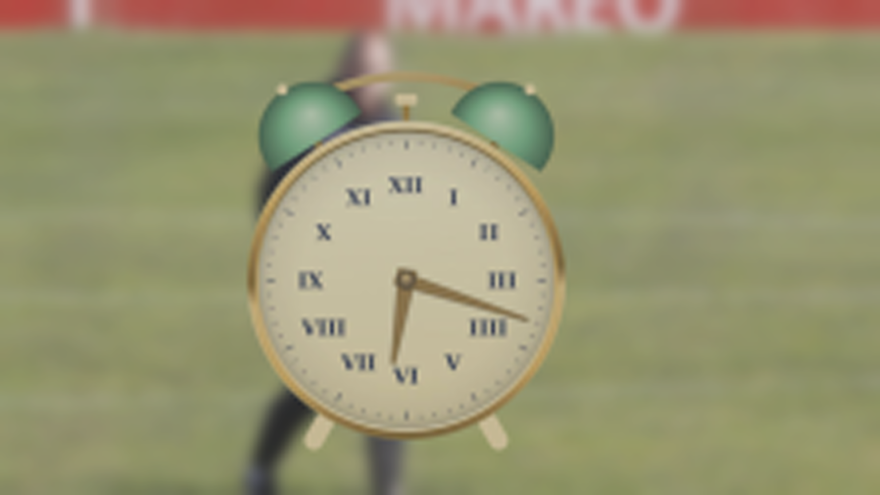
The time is 6:18
